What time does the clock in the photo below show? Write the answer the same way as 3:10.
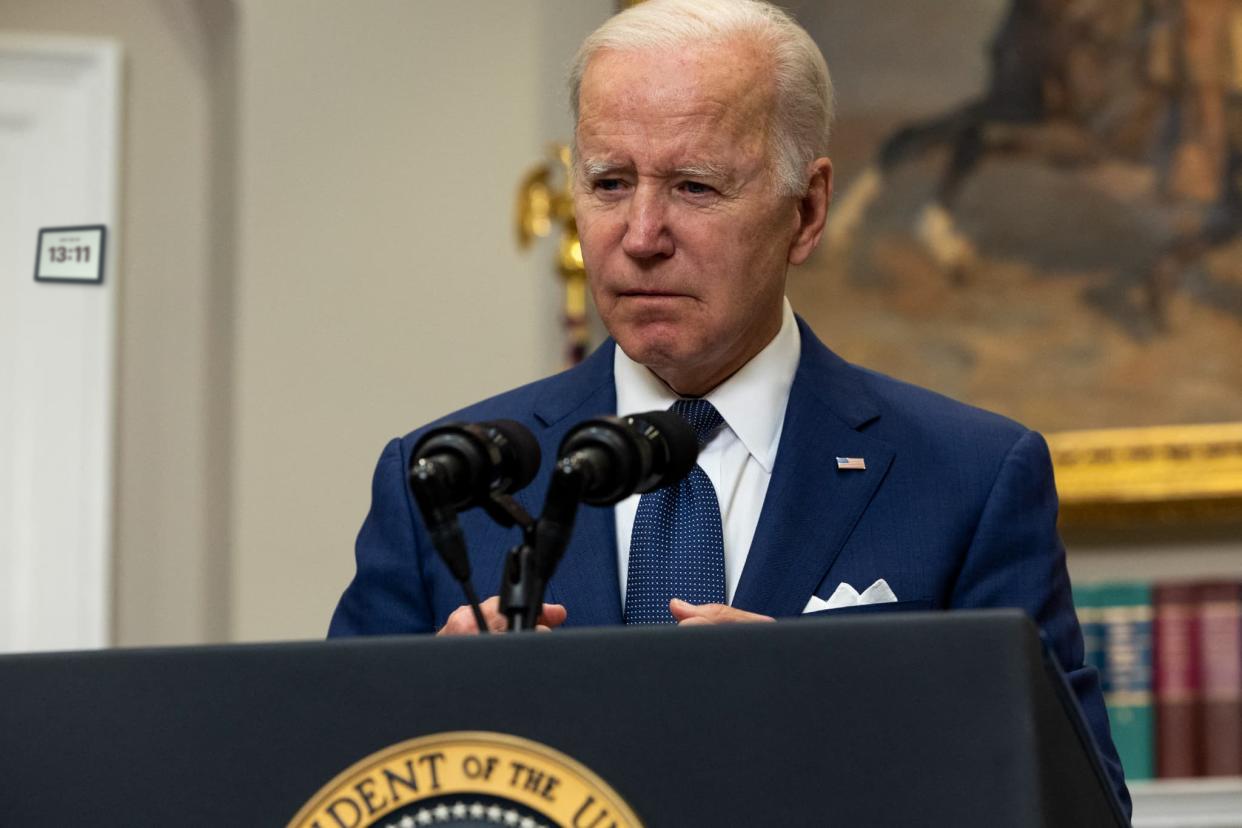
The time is 13:11
